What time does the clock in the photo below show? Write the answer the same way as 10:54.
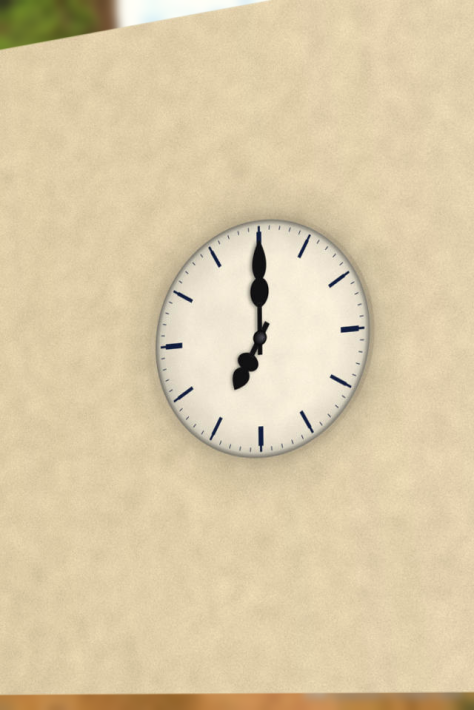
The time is 7:00
